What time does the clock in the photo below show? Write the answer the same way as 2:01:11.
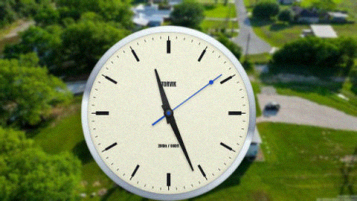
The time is 11:26:09
